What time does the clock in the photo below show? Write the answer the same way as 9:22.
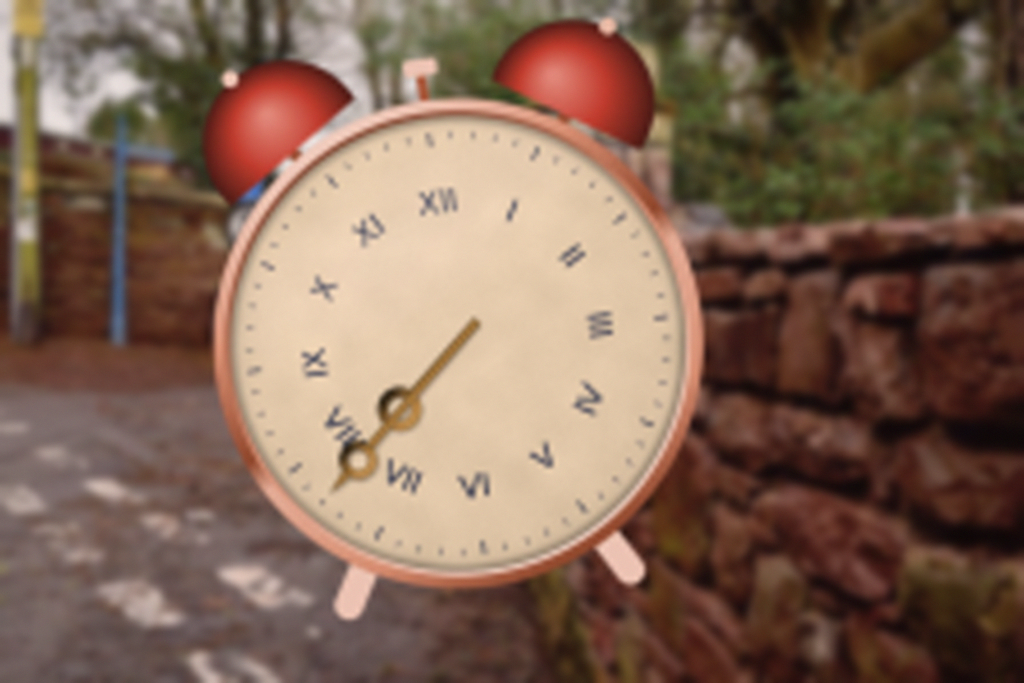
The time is 7:38
